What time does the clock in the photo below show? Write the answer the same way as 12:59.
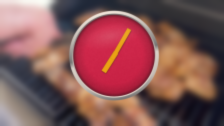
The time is 7:05
